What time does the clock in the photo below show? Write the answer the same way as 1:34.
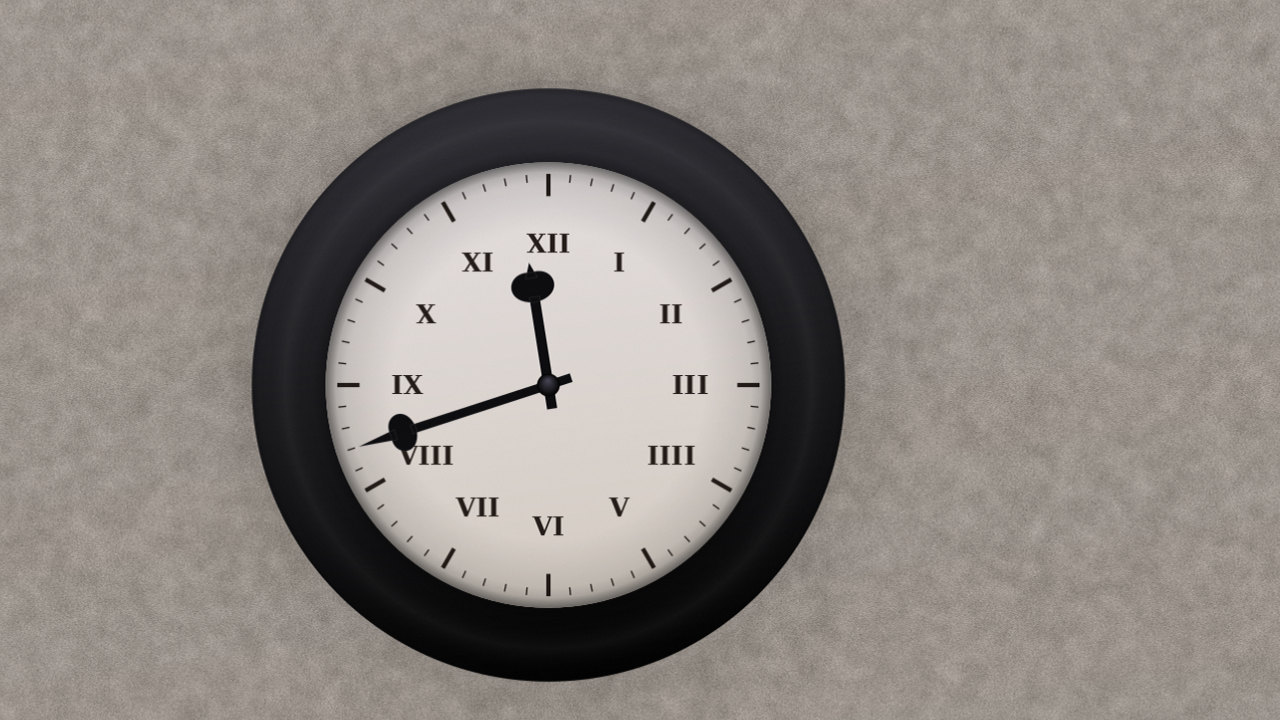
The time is 11:42
